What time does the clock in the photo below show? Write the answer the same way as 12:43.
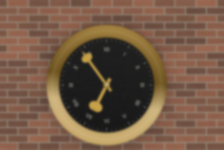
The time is 6:54
